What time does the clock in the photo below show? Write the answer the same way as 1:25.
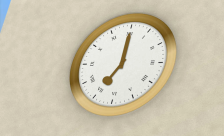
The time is 7:00
